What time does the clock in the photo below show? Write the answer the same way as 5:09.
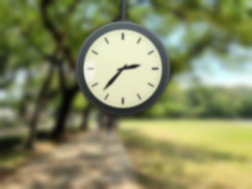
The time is 2:37
